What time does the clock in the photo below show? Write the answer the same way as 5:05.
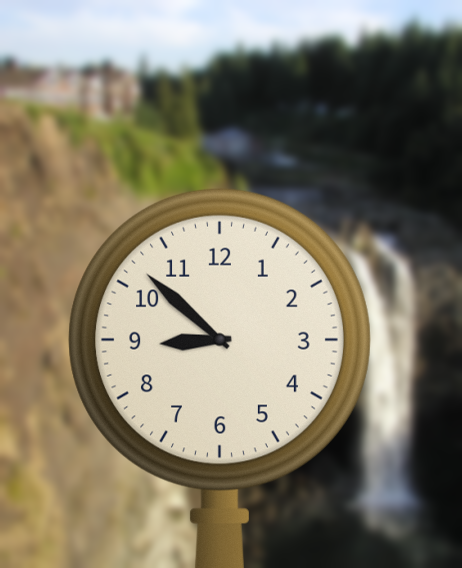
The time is 8:52
